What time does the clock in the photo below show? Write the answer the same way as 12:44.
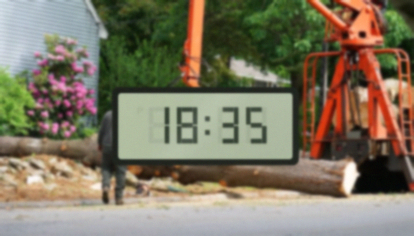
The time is 18:35
